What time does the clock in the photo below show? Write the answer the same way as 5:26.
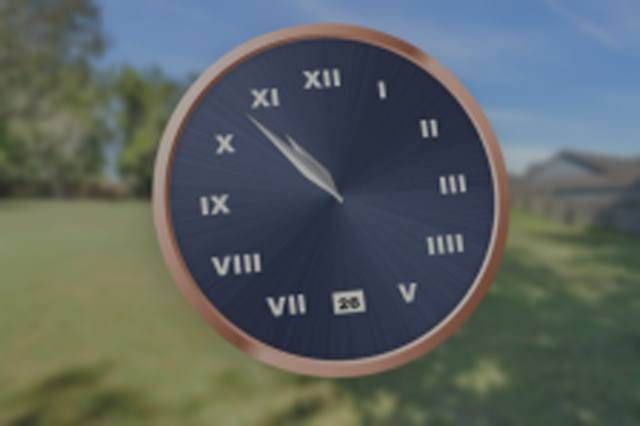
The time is 10:53
